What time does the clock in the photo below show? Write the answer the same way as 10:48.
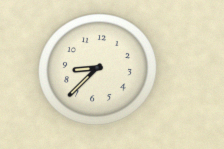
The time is 8:36
